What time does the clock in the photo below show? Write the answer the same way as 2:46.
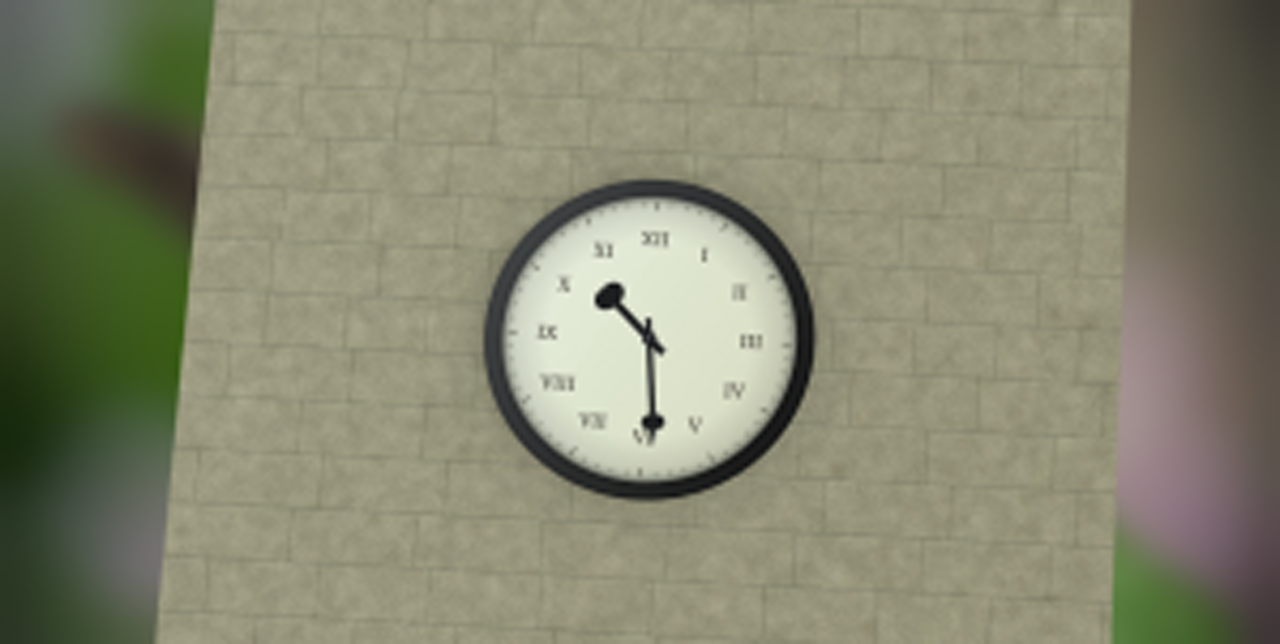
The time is 10:29
